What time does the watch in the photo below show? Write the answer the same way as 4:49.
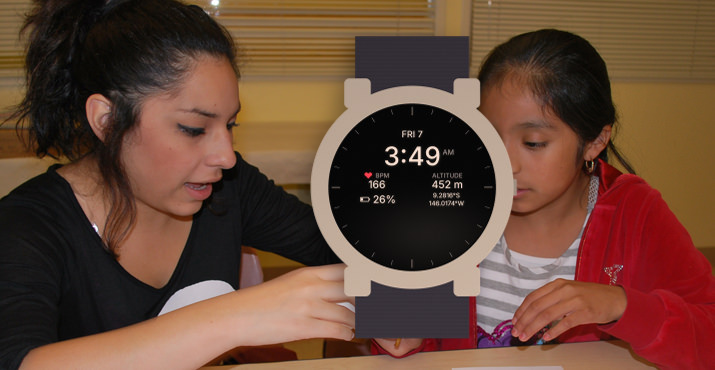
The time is 3:49
